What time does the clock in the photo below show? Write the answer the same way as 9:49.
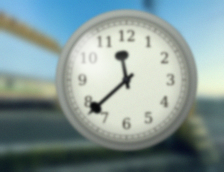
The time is 11:38
